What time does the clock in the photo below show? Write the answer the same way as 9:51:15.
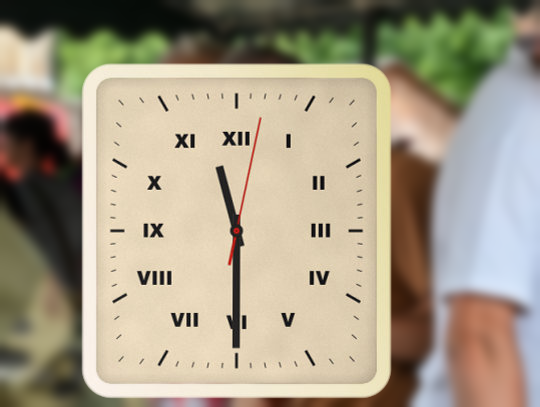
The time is 11:30:02
